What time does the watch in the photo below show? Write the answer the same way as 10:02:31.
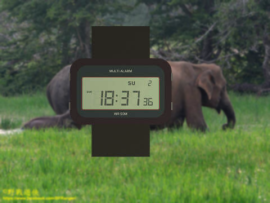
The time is 18:37:36
